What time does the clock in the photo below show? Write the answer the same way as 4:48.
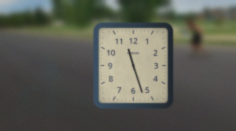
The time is 11:27
